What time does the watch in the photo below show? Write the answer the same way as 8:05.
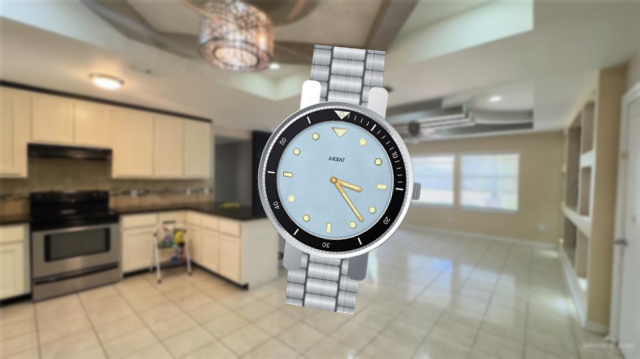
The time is 3:23
